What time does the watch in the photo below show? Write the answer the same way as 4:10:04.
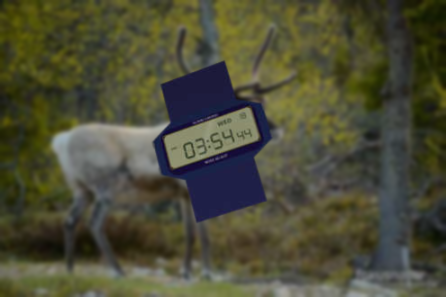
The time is 3:54:44
